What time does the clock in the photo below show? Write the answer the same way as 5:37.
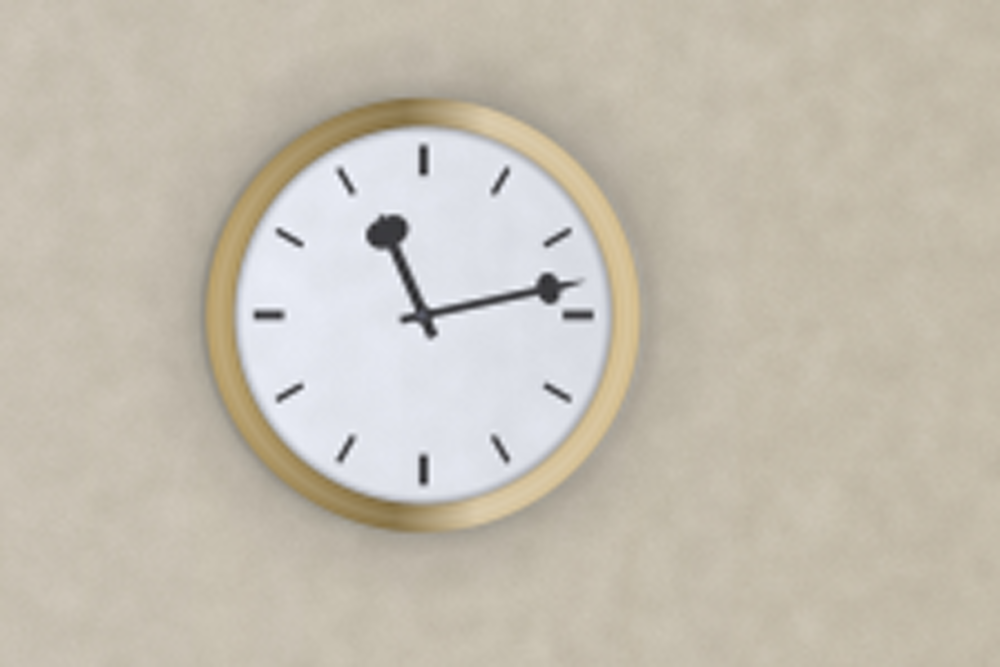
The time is 11:13
